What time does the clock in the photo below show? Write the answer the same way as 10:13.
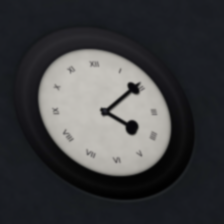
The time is 4:09
